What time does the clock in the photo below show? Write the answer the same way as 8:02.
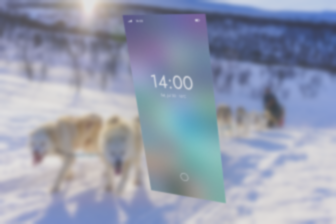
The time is 14:00
